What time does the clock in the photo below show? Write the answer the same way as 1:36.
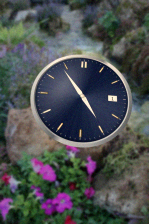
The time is 4:54
